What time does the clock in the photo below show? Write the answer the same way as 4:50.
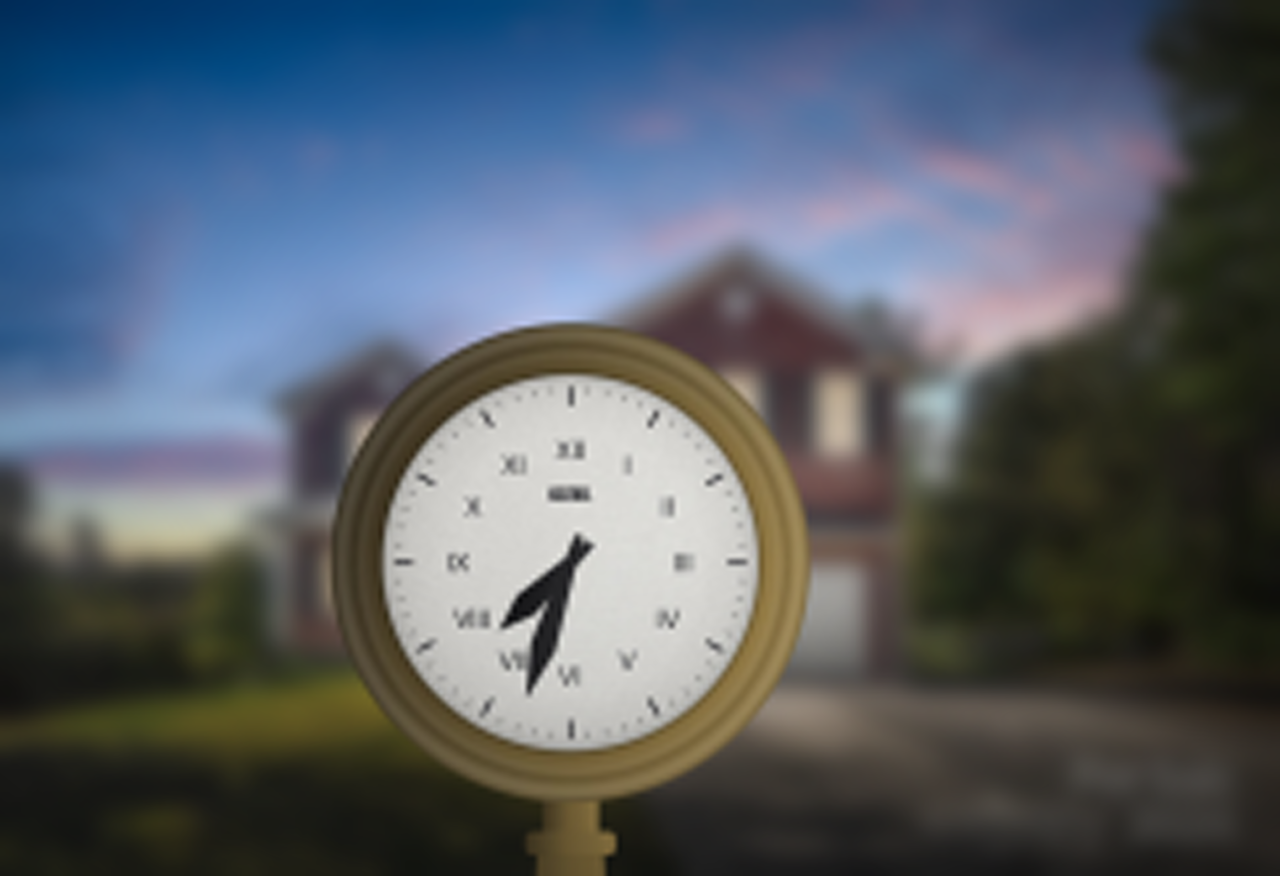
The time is 7:33
